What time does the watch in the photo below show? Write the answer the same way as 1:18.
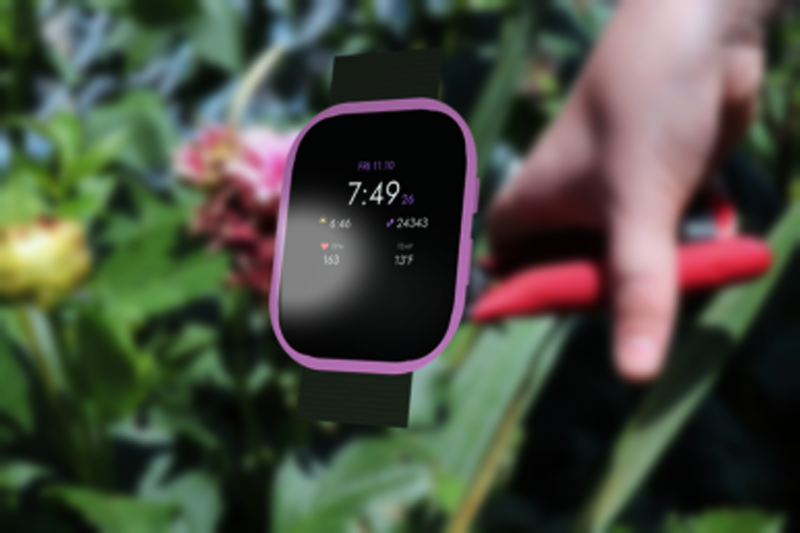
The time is 7:49
